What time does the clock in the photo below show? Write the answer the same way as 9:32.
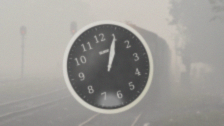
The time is 1:05
